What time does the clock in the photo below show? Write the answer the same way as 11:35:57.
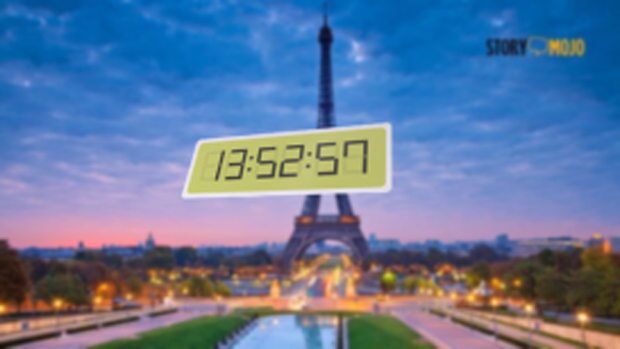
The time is 13:52:57
